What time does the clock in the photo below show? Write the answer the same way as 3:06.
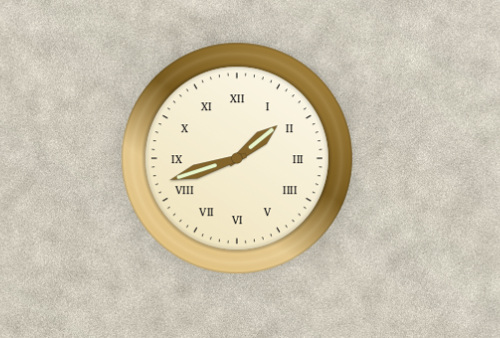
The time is 1:42
